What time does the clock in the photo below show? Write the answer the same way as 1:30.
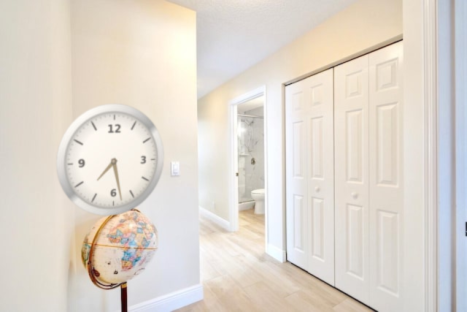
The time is 7:28
